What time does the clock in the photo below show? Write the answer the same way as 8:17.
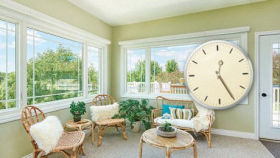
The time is 12:25
